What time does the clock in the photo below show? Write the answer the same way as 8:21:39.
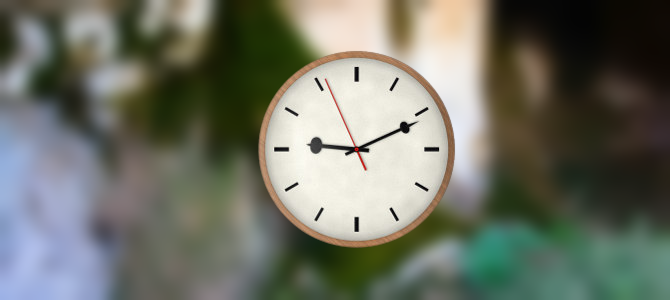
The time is 9:10:56
